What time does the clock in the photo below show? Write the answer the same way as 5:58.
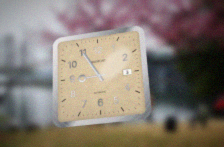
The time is 8:55
